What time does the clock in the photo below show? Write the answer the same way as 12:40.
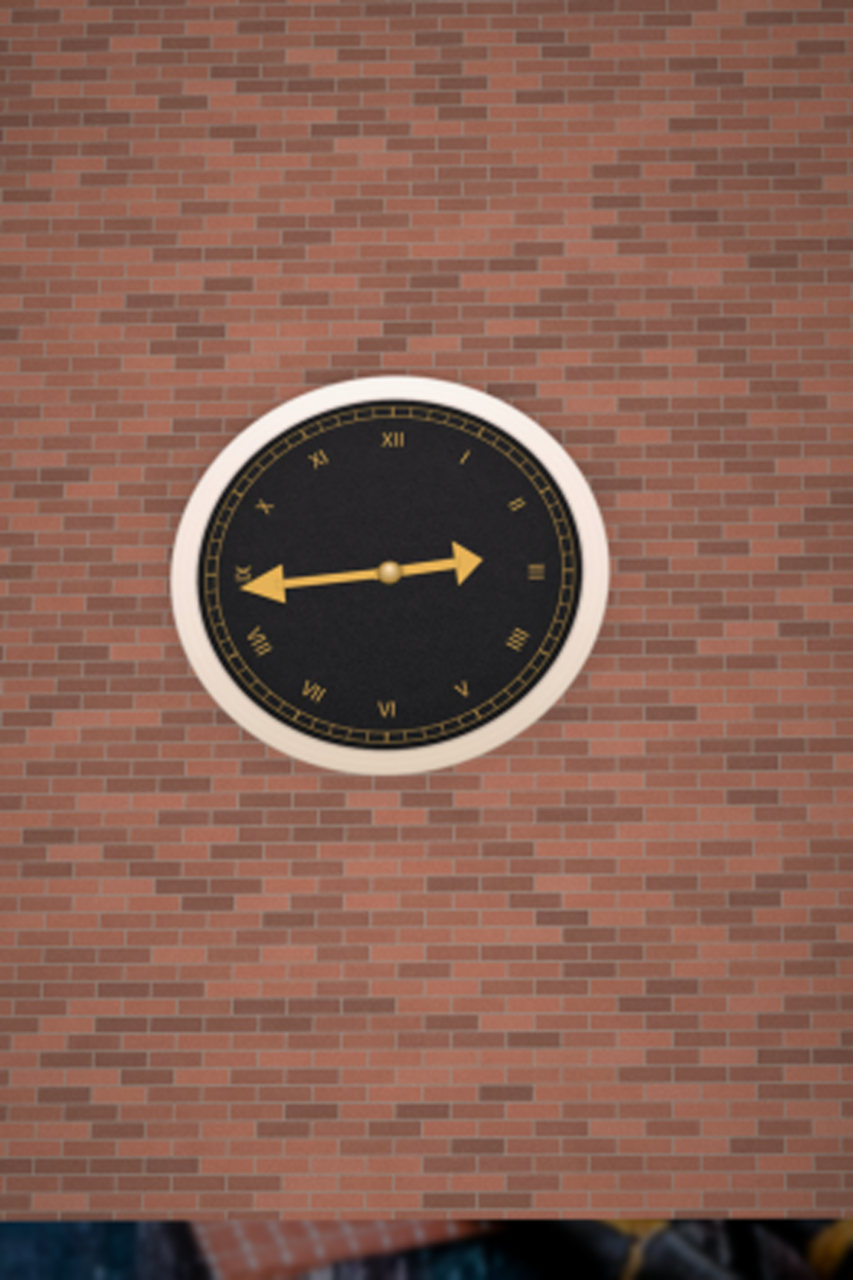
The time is 2:44
